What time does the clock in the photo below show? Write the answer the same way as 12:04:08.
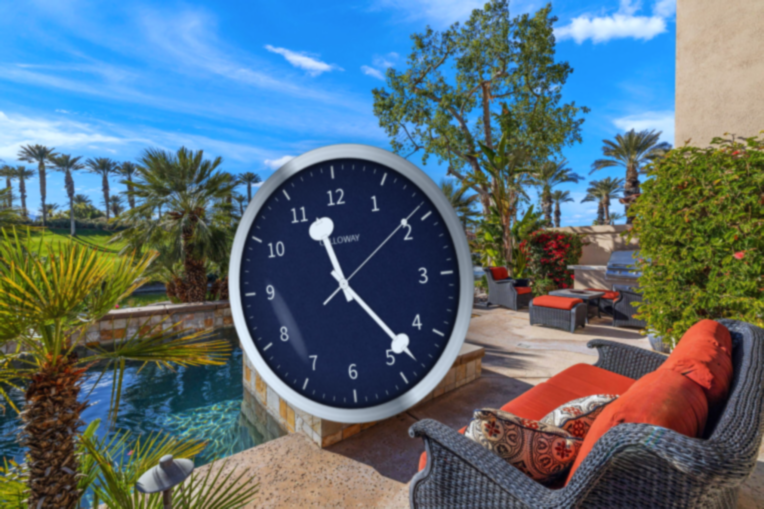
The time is 11:23:09
